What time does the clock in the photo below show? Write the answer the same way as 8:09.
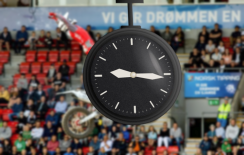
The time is 9:16
